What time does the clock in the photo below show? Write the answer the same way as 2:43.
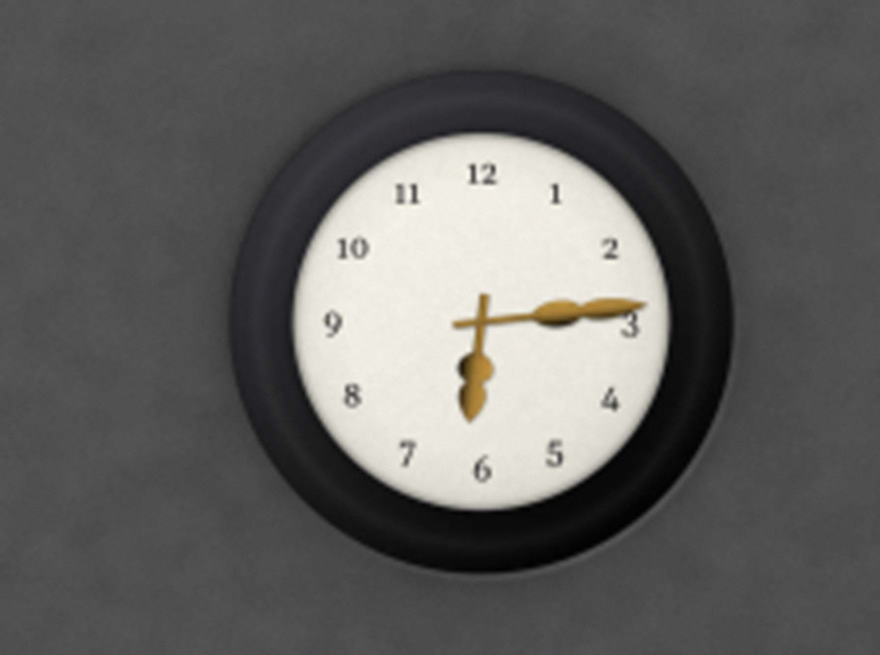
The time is 6:14
